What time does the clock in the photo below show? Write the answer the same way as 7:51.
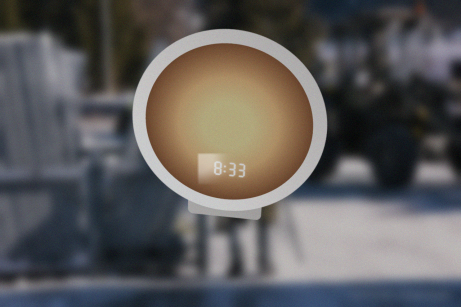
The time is 8:33
